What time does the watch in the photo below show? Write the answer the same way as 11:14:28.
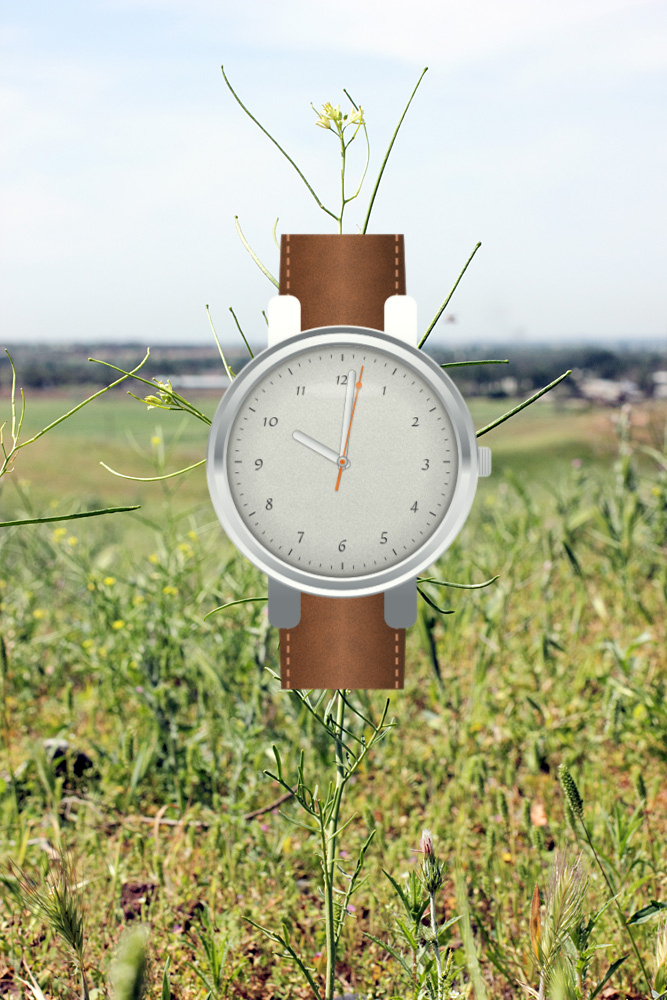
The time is 10:01:02
